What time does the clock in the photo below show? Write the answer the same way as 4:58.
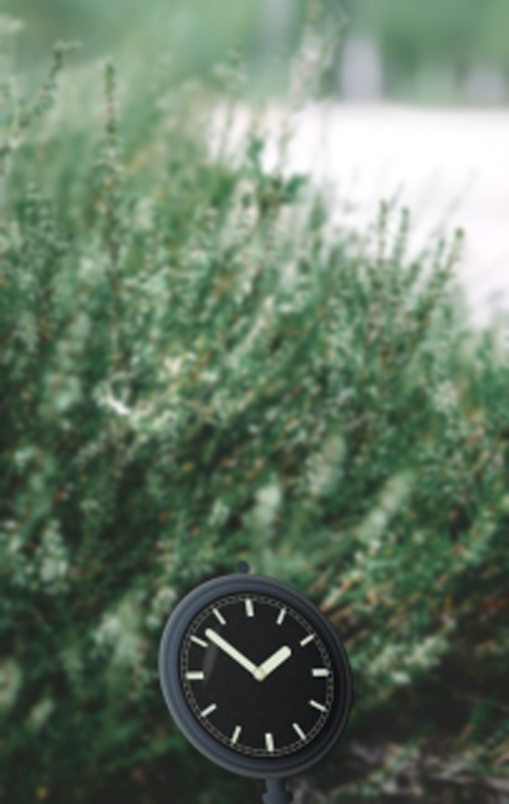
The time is 1:52
